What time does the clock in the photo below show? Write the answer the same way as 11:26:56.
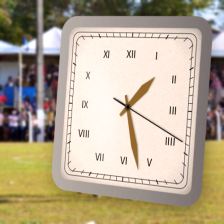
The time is 1:27:19
